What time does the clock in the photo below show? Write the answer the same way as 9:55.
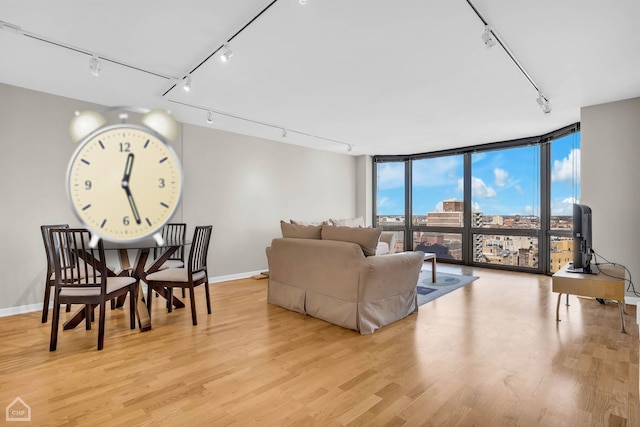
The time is 12:27
